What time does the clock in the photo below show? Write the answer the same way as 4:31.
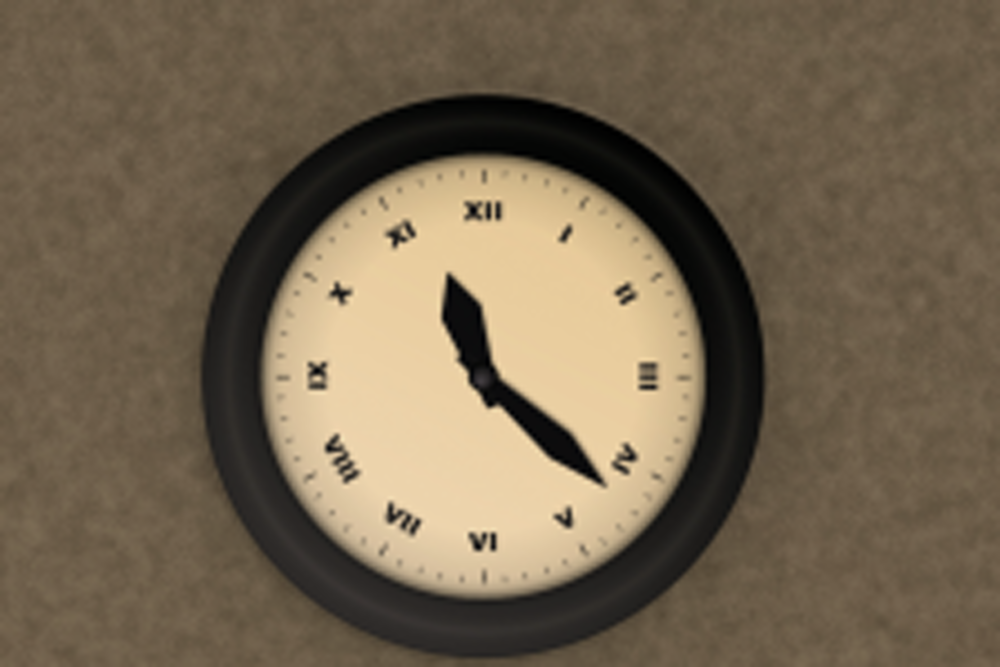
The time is 11:22
